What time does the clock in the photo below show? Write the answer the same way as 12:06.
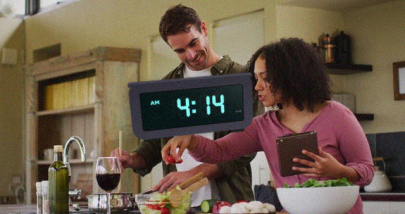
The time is 4:14
